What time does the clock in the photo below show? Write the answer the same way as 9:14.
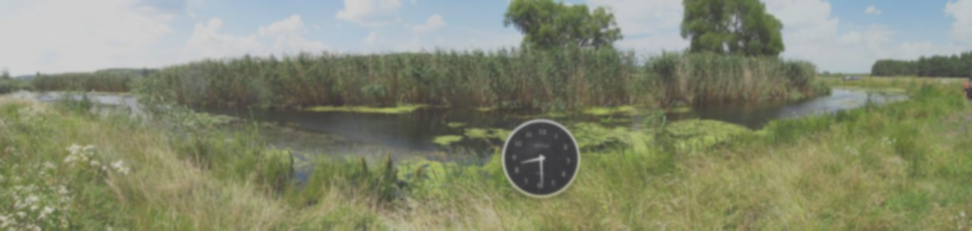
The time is 8:29
